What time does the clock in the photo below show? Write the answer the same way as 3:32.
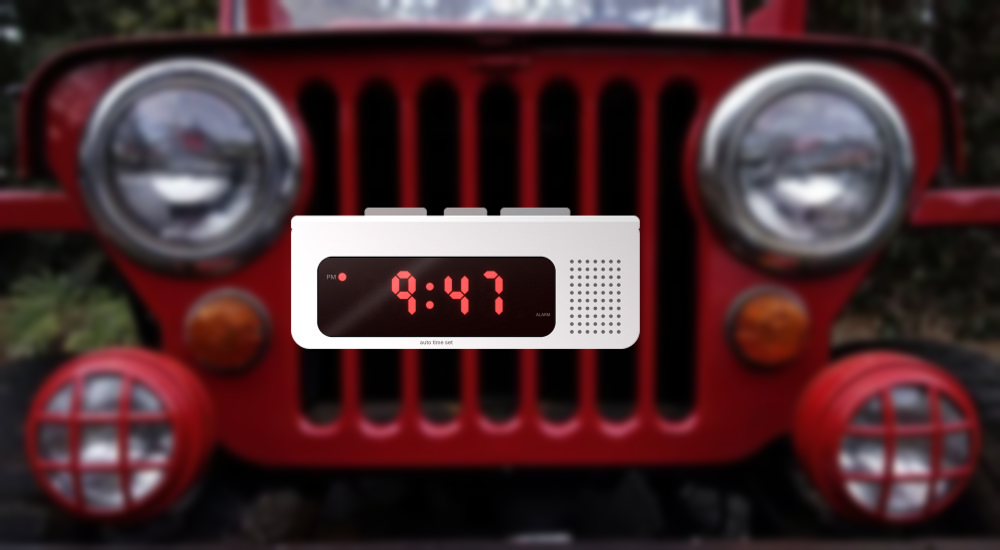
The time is 9:47
